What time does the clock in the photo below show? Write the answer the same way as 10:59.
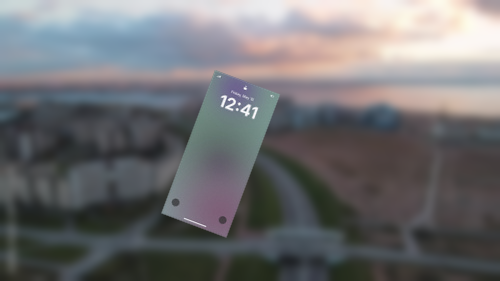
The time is 12:41
